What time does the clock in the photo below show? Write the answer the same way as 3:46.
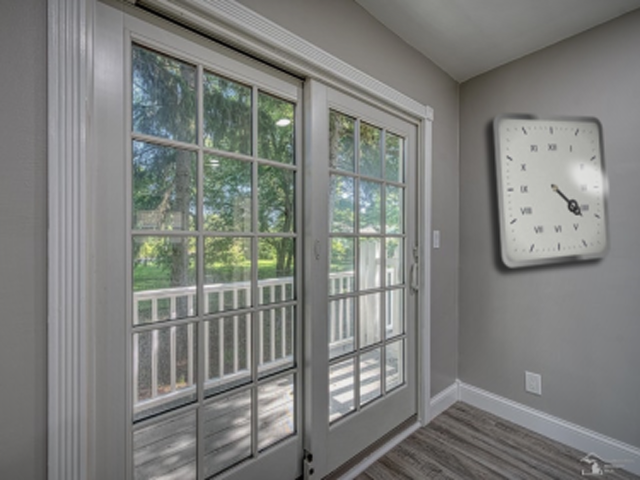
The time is 4:22
